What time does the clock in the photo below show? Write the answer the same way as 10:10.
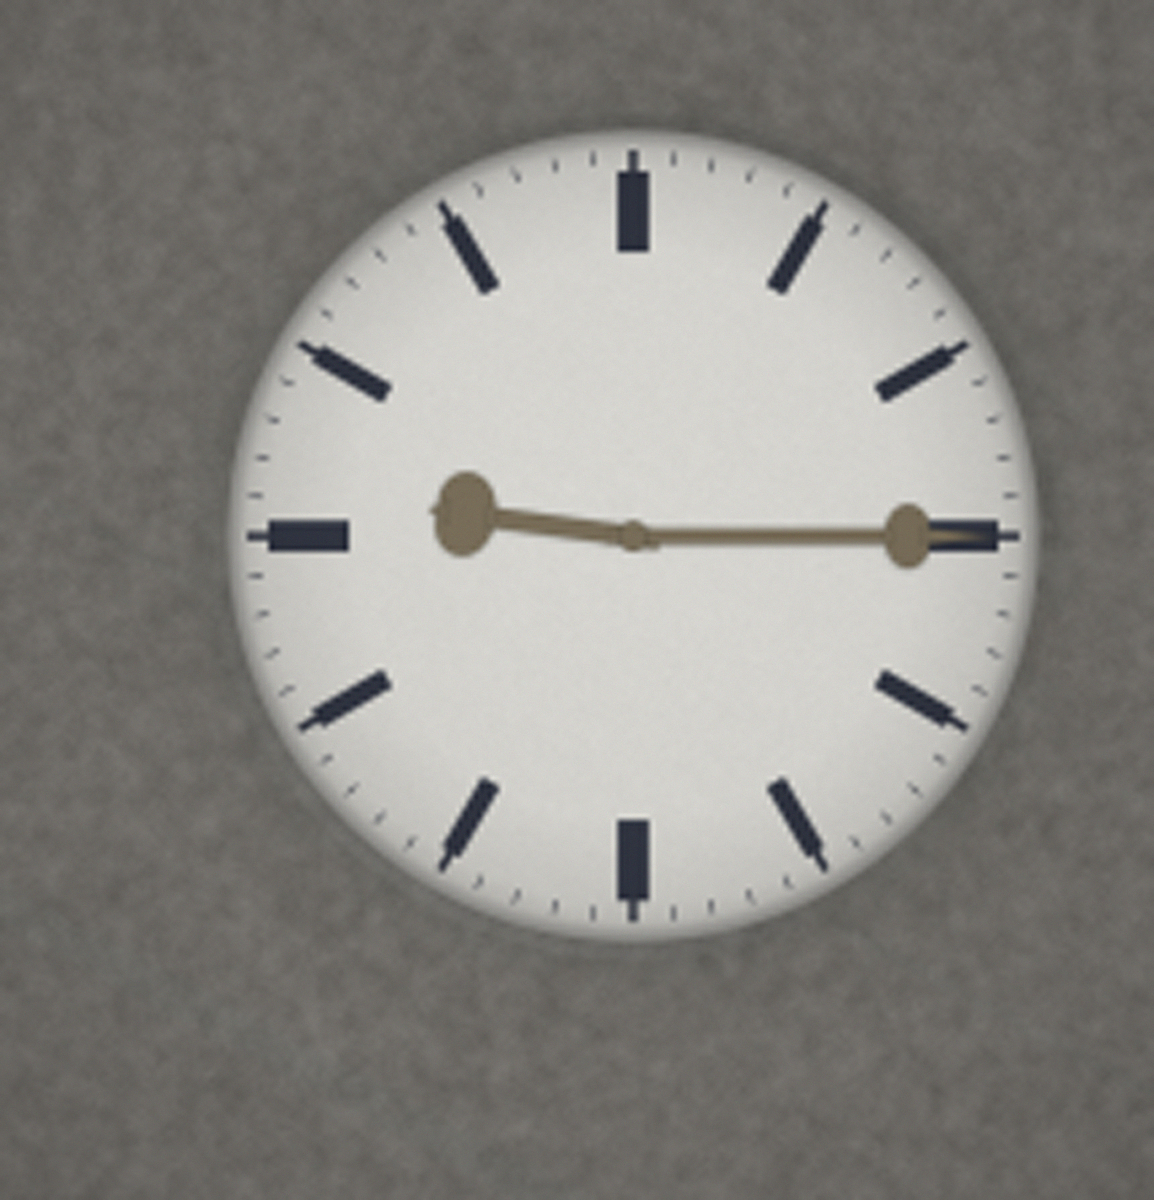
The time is 9:15
